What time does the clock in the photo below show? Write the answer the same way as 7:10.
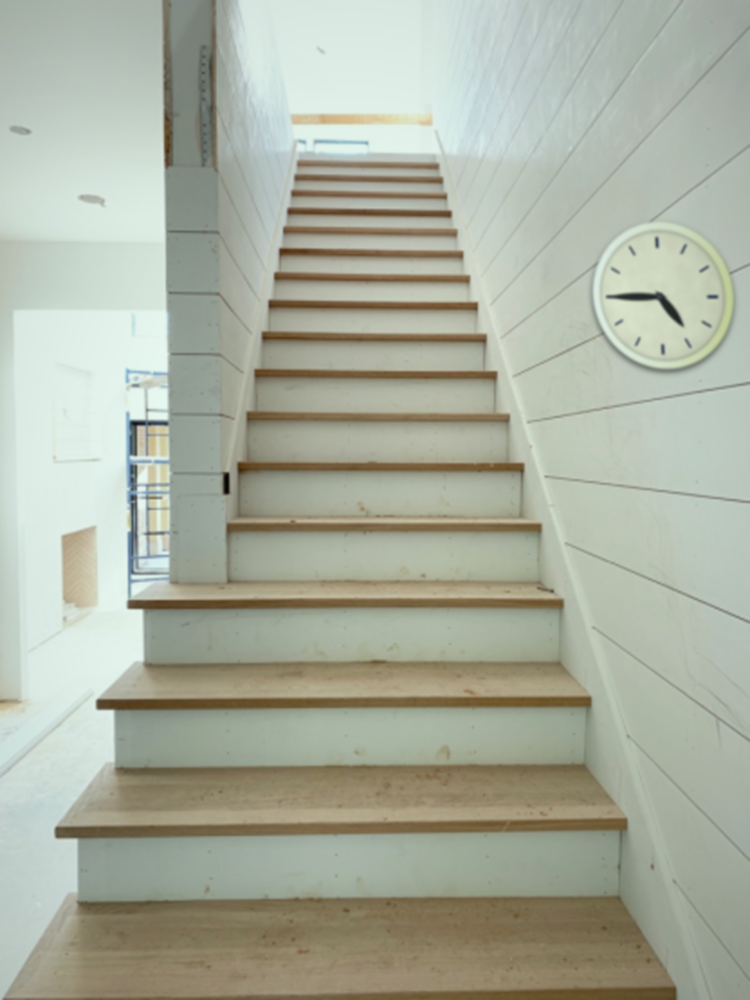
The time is 4:45
